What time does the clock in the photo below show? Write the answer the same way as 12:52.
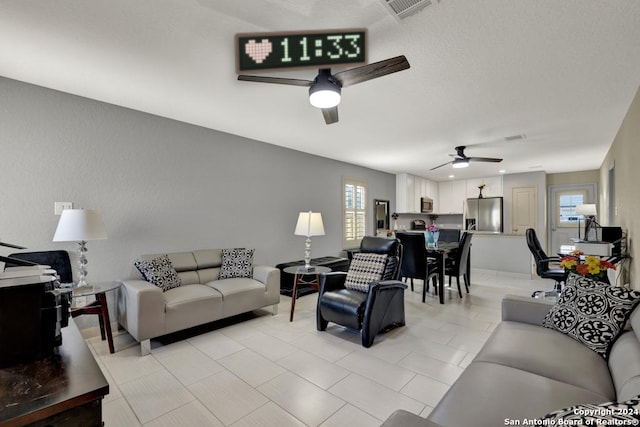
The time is 11:33
